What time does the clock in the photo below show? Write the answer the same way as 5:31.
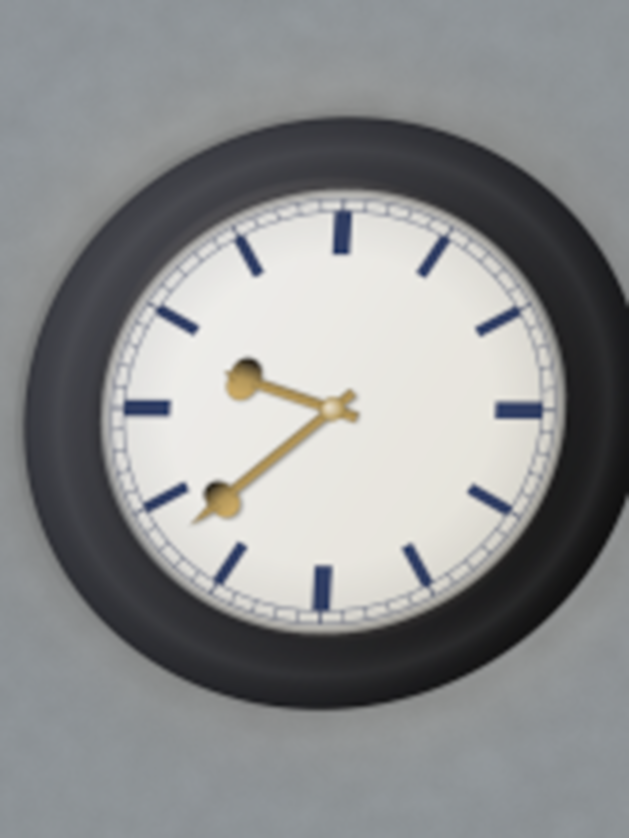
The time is 9:38
